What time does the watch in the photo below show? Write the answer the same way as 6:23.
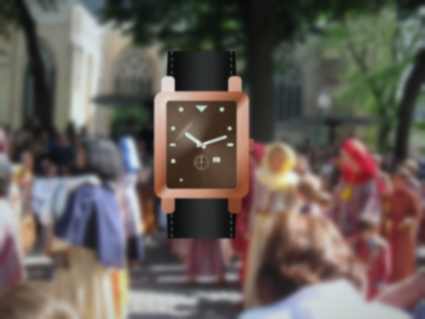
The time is 10:12
